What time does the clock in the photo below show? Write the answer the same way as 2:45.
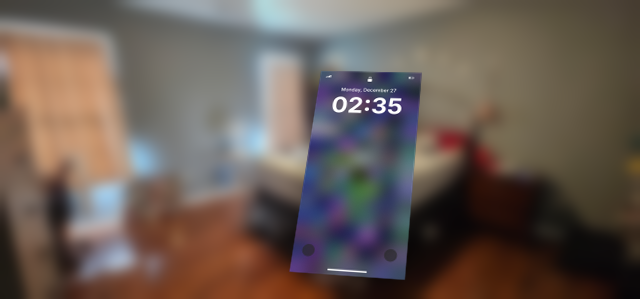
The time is 2:35
